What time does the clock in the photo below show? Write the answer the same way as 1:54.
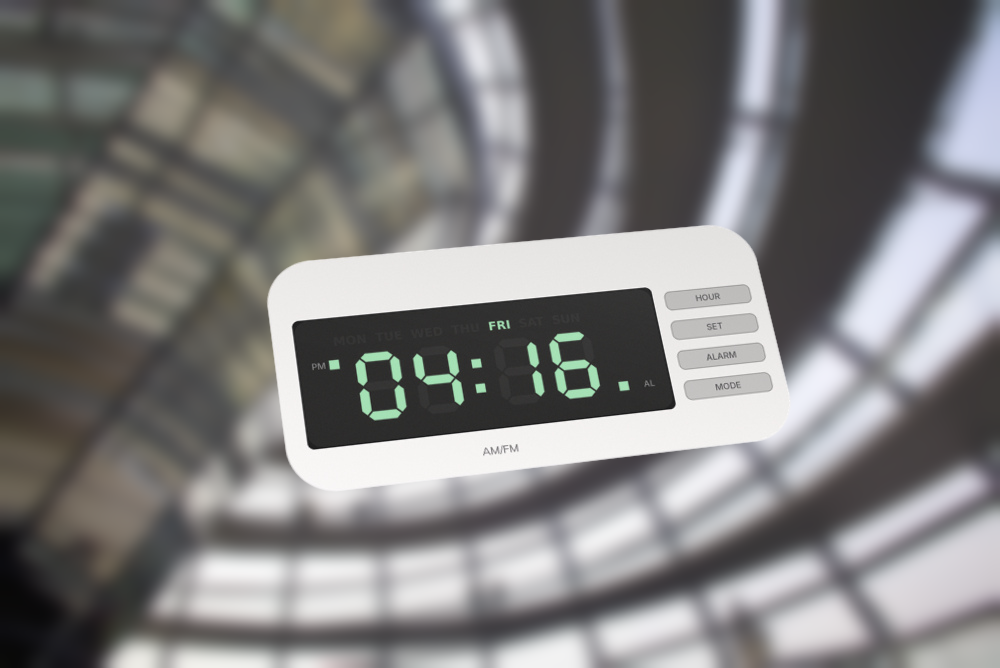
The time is 4:16
